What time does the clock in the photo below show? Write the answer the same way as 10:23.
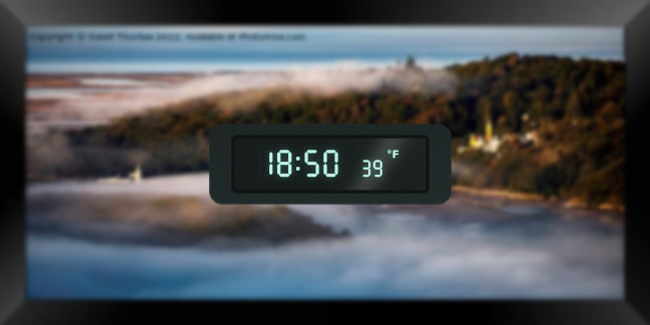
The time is 18:50
